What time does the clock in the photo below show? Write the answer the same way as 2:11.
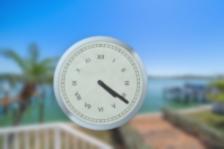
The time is 4:21
